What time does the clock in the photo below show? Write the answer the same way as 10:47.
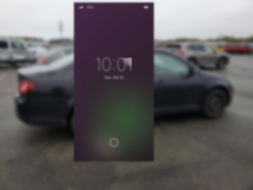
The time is 10:01
